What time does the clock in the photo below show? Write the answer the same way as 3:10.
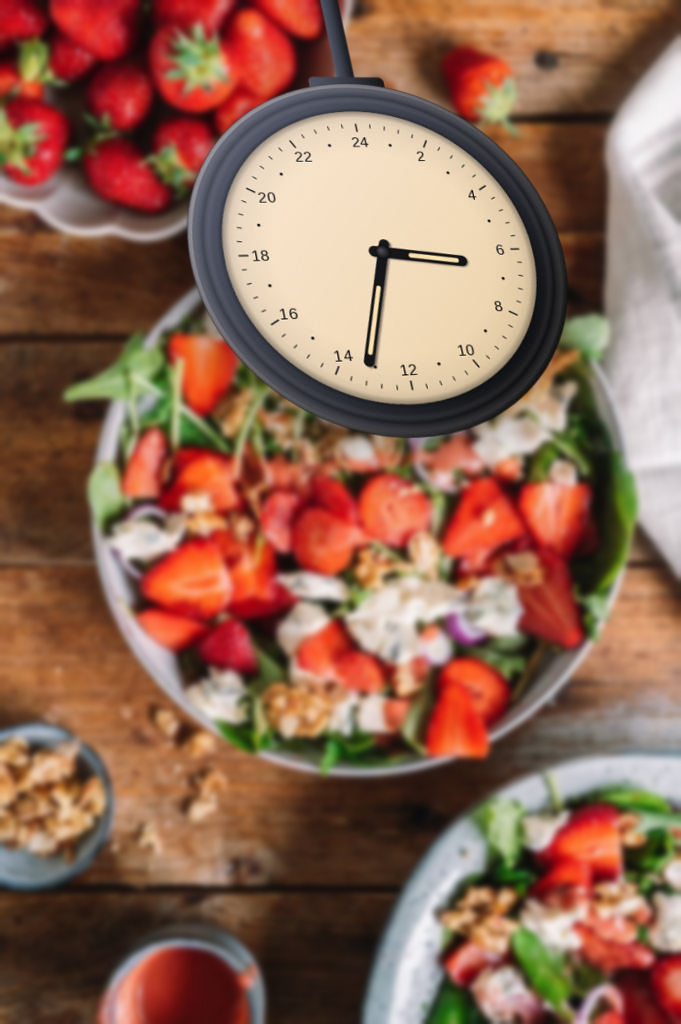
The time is 6:33
